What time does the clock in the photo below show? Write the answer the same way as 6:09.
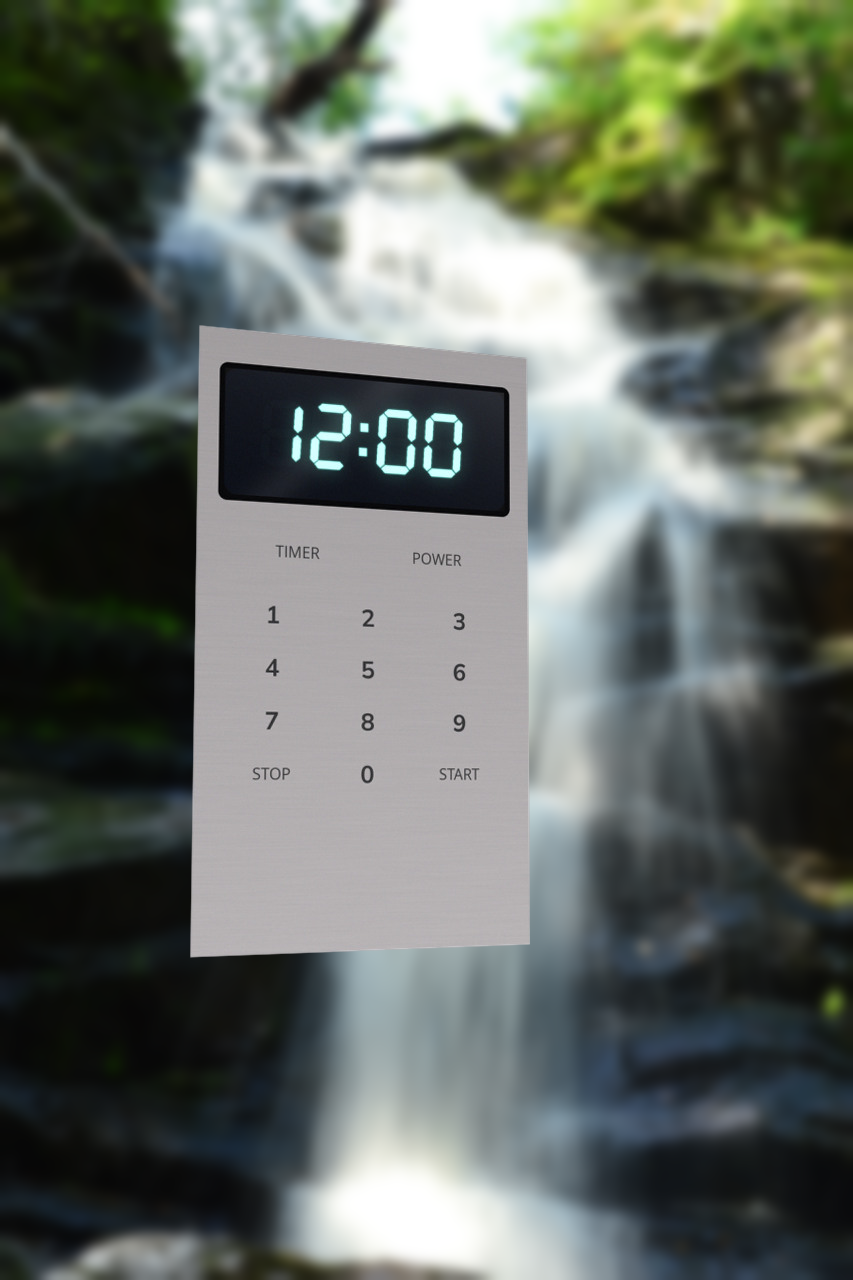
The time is 12:00
